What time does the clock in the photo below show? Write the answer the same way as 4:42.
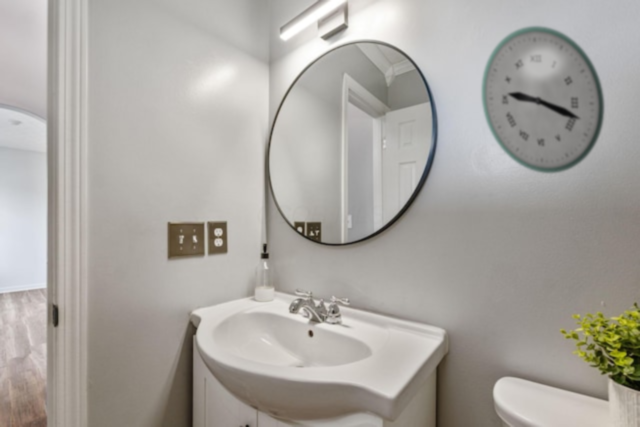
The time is 9:18
